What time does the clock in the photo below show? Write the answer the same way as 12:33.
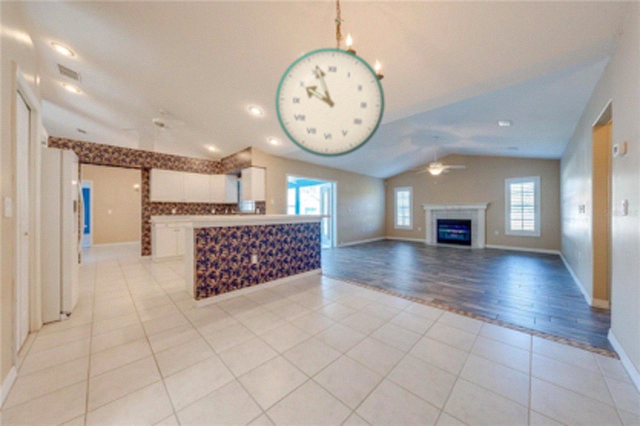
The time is 9:56
